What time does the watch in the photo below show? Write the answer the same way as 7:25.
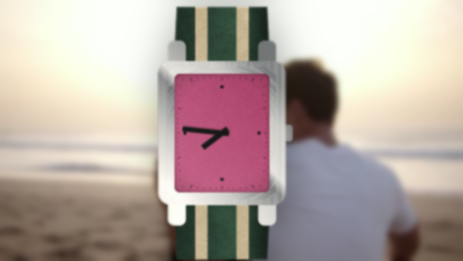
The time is 7:46
